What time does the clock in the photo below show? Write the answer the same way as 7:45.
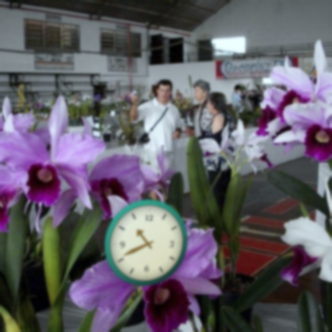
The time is 10:41
